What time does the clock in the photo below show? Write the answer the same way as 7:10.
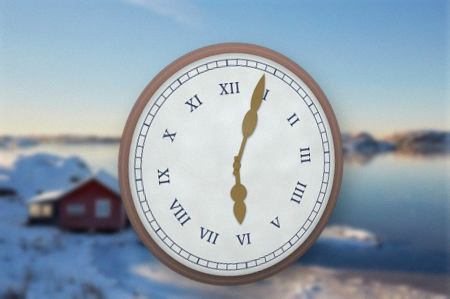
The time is 6:04
